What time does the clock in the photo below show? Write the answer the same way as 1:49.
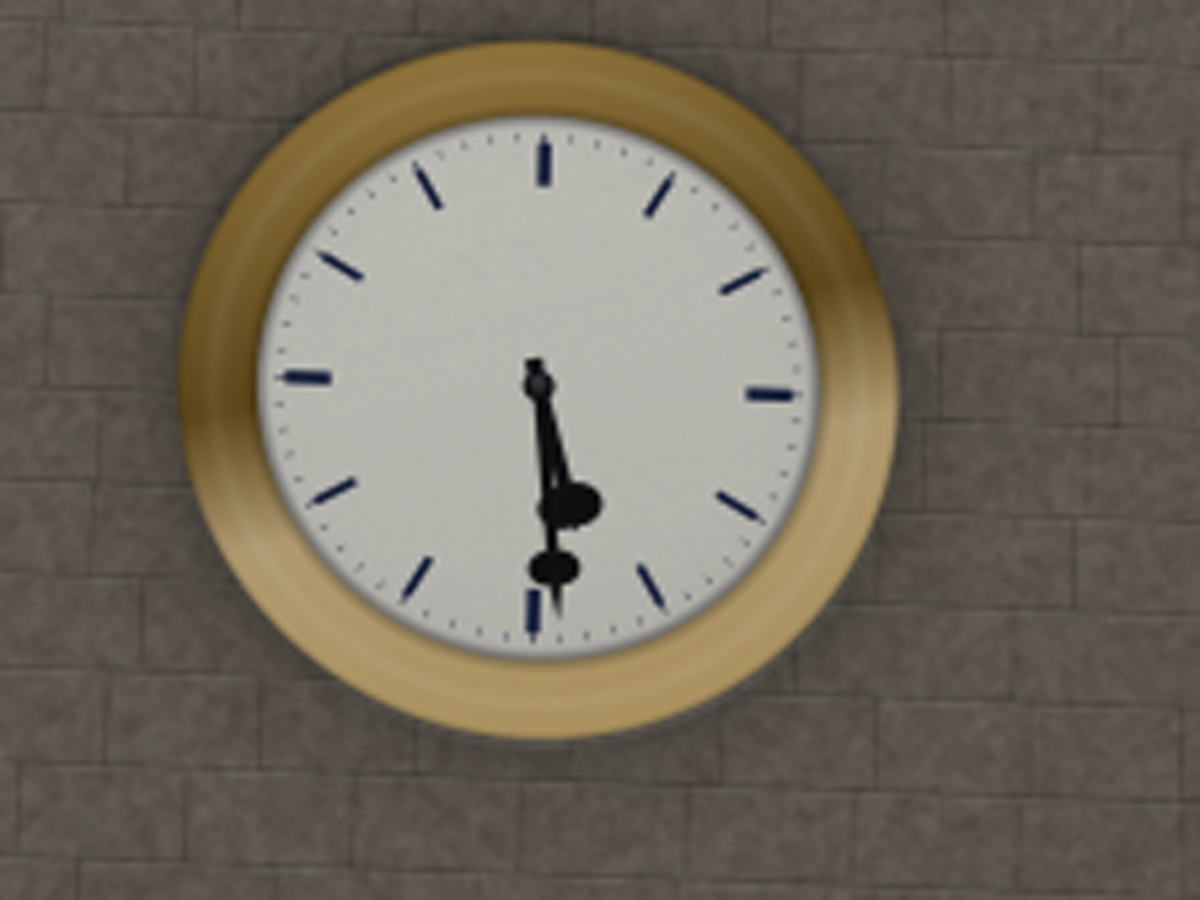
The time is 5:29
